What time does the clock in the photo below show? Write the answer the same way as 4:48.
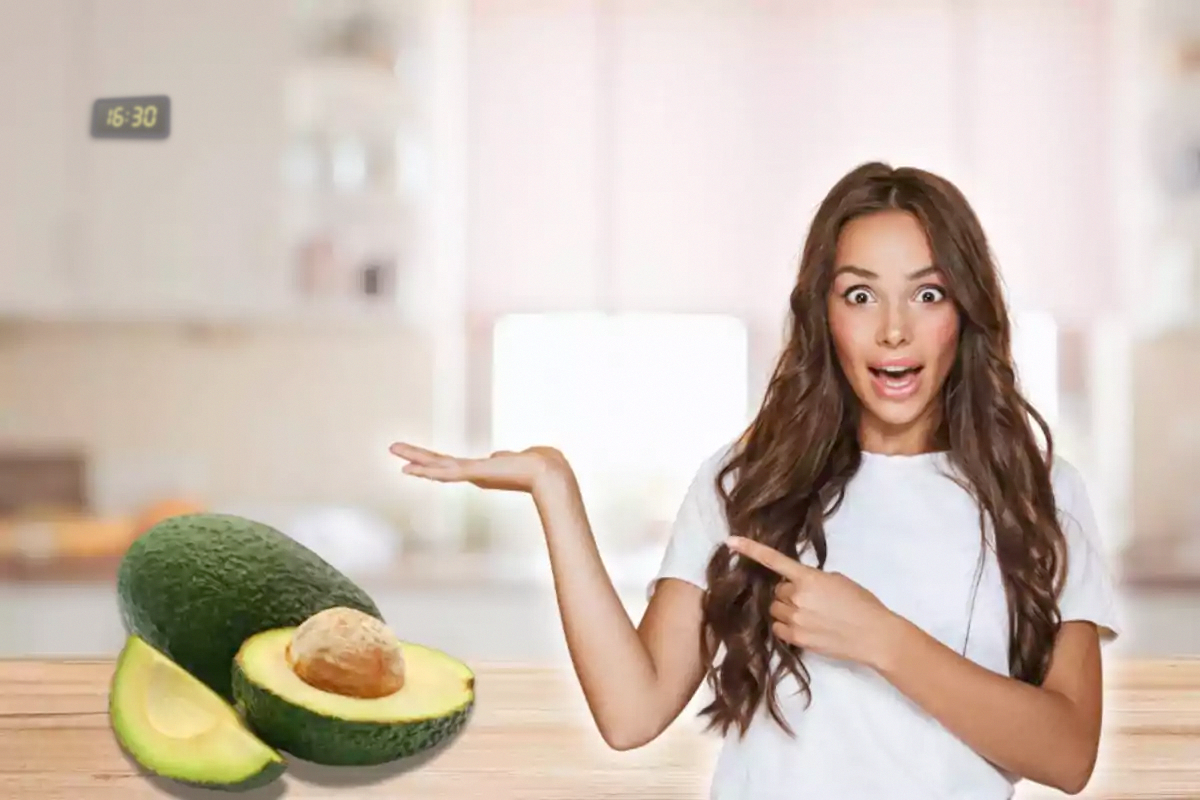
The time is 16:30
